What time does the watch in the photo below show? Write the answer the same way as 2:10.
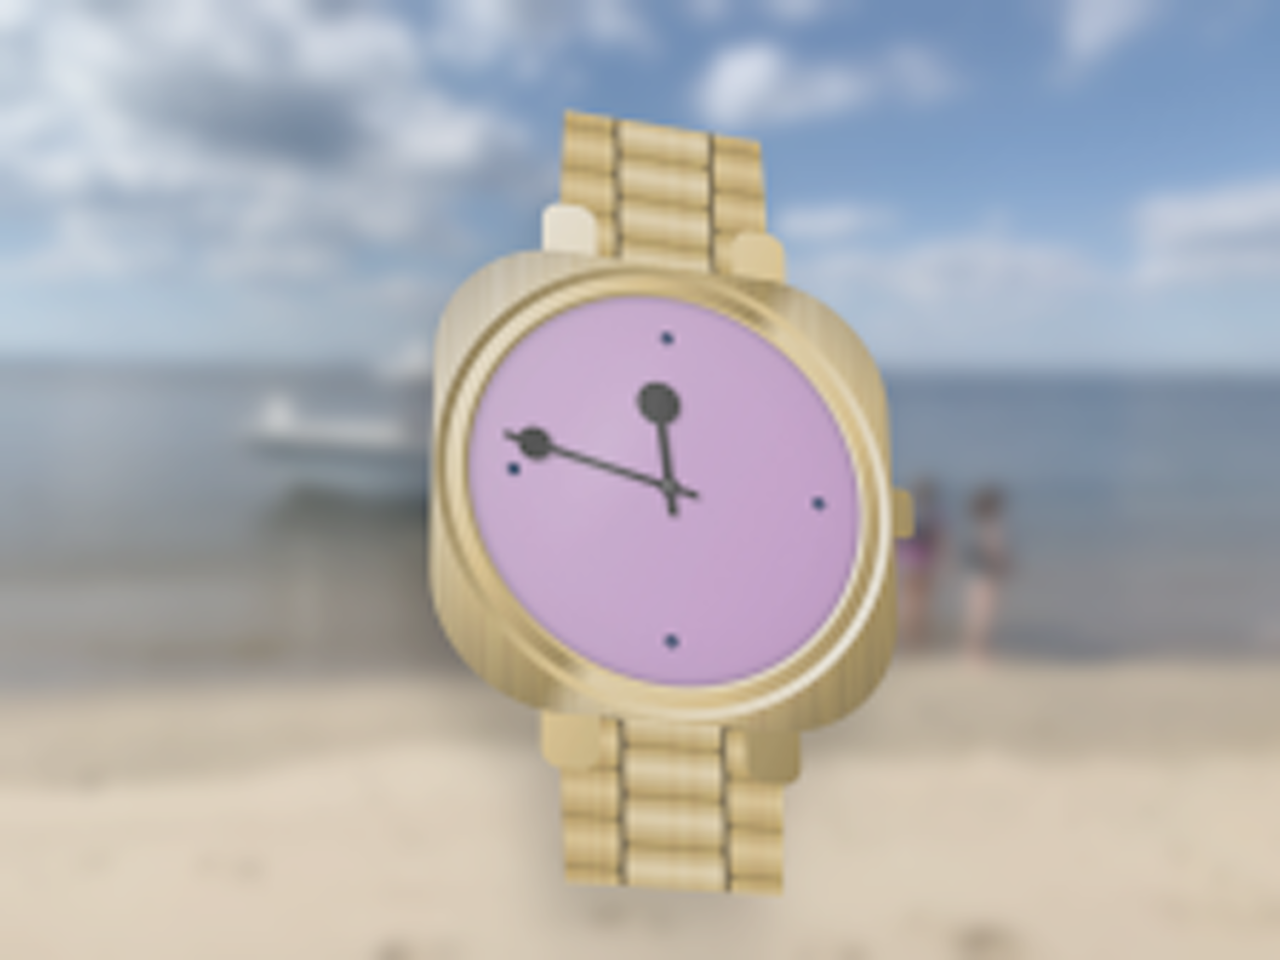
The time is 11:47
